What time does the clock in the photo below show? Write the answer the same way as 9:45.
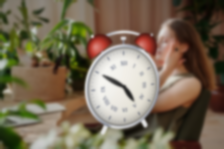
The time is 4:50
